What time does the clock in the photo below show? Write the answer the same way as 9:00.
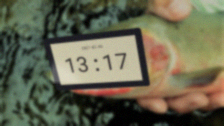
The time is 13:17
